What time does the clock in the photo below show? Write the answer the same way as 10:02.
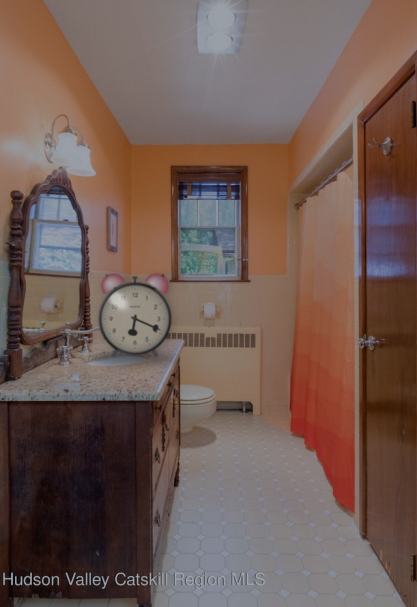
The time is 6:19
